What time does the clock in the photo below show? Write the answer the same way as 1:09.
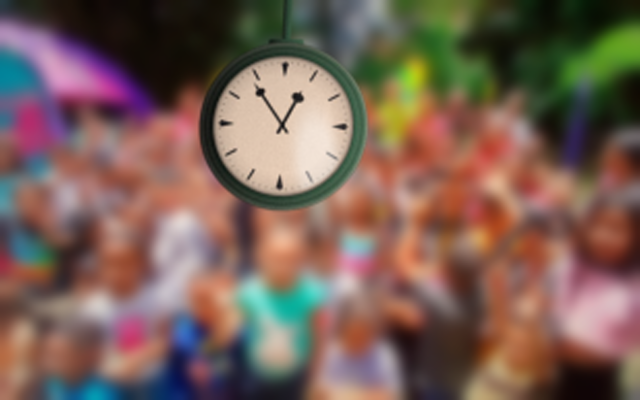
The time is 12:54
